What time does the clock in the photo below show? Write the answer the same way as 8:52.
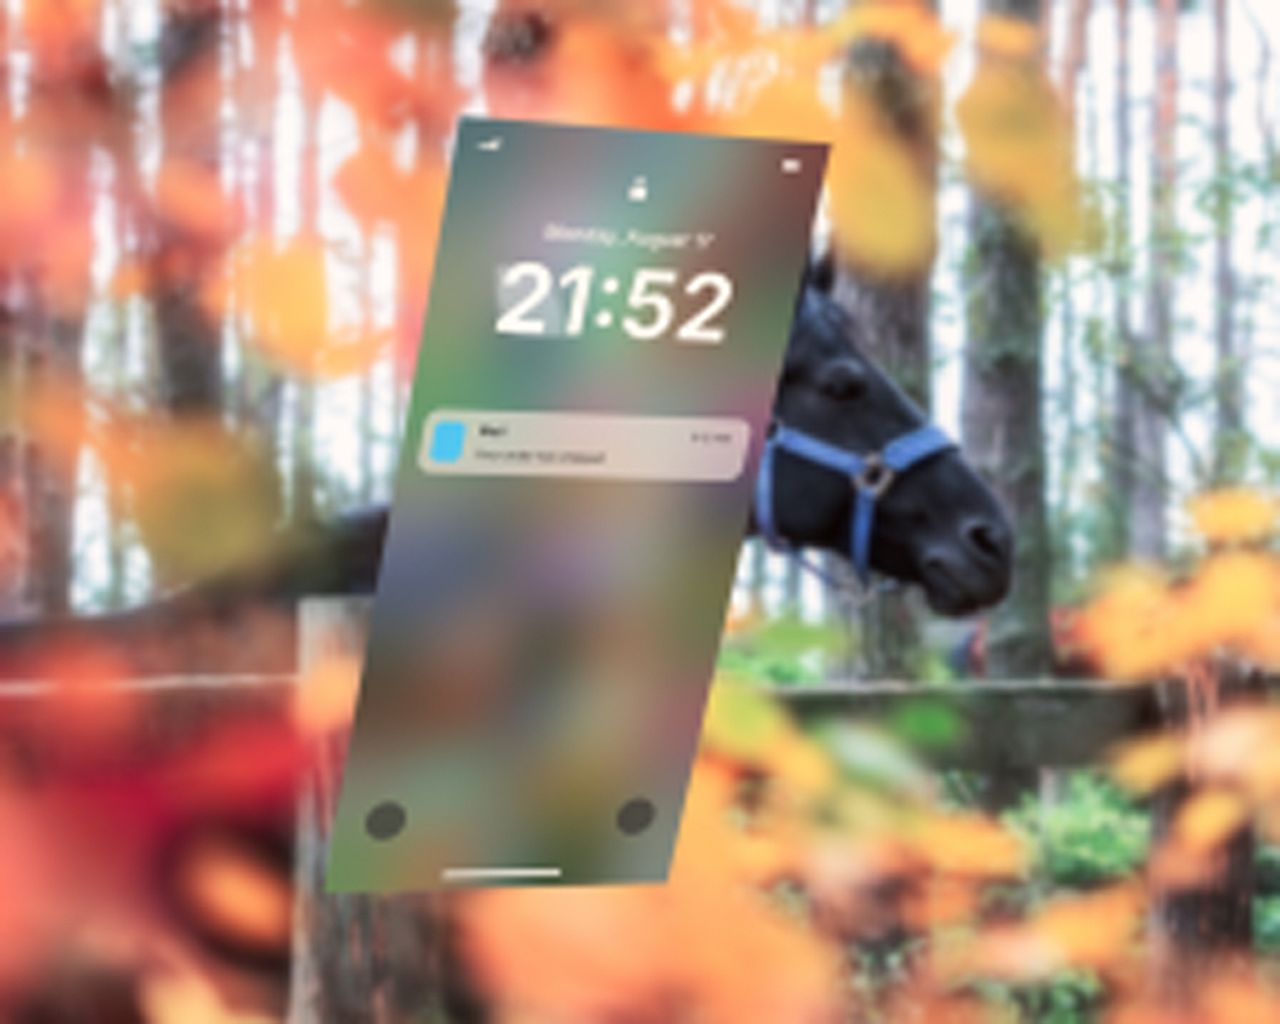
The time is 21:52
